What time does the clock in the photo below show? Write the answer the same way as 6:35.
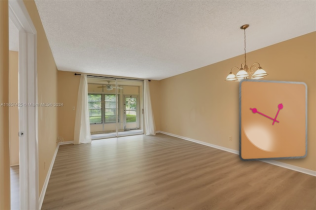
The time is 12:49
